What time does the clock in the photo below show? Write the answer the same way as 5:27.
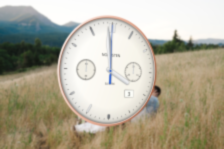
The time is 3:59
